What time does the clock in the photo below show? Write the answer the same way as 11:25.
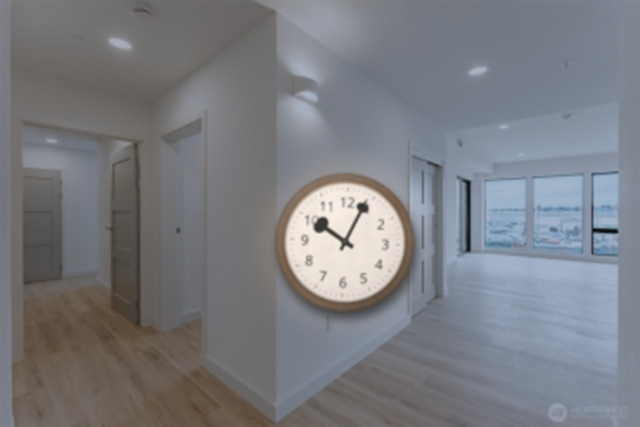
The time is 10:04
